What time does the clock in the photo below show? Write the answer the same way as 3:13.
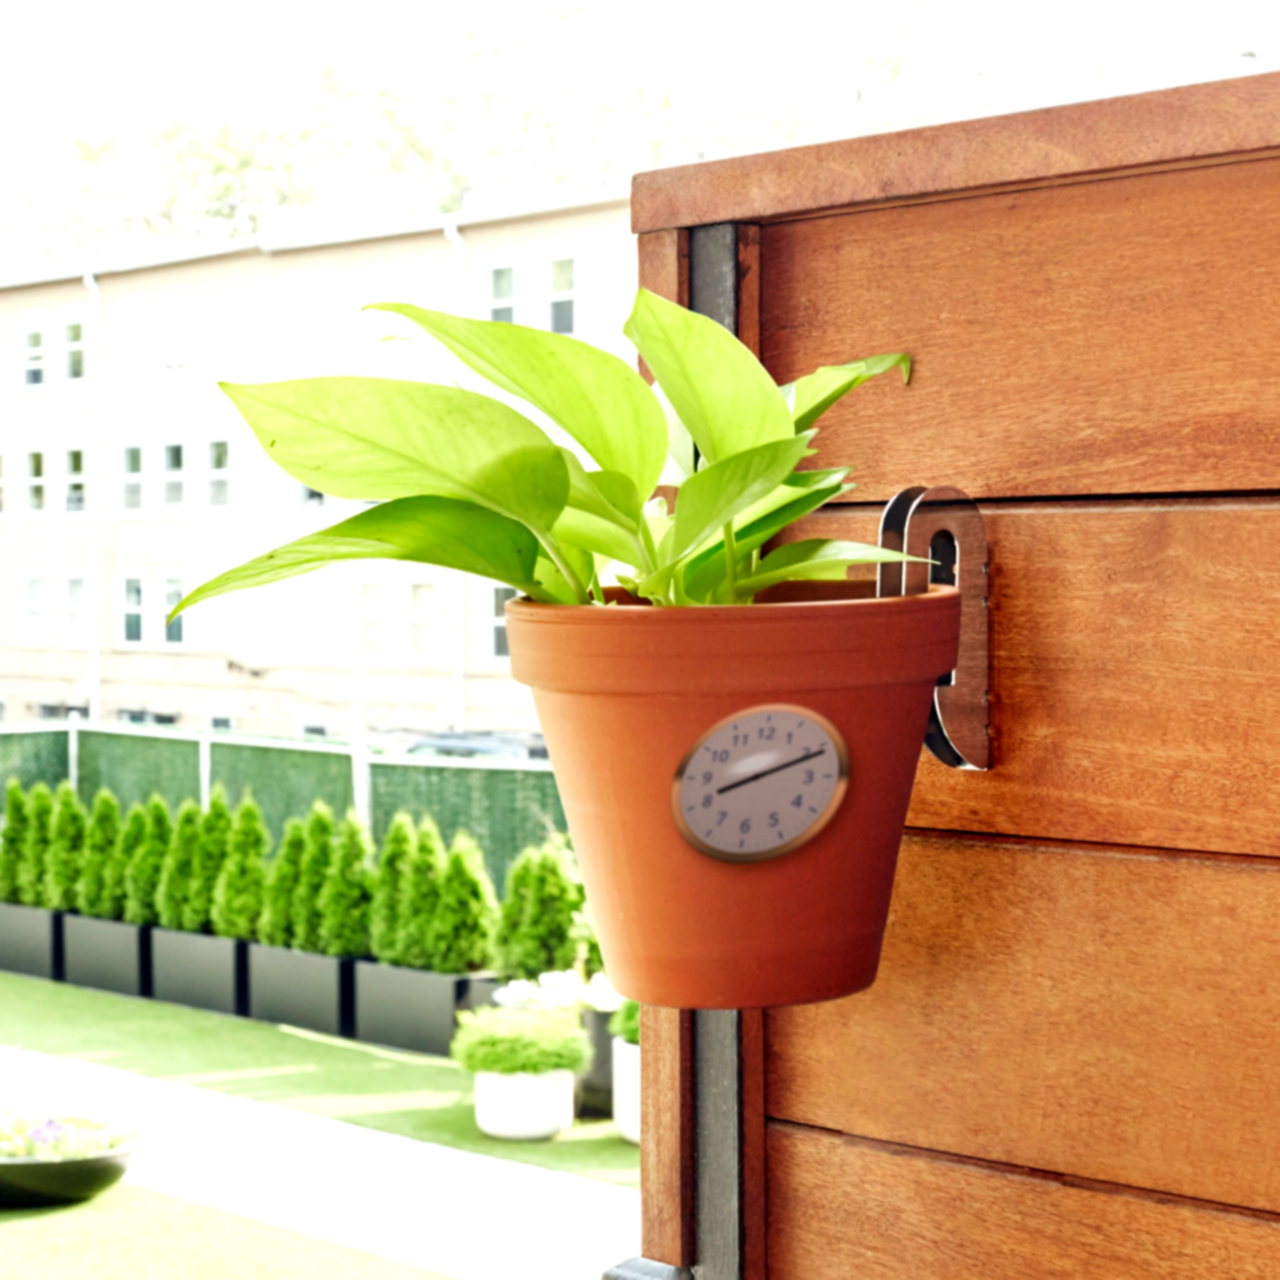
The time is 8:11
